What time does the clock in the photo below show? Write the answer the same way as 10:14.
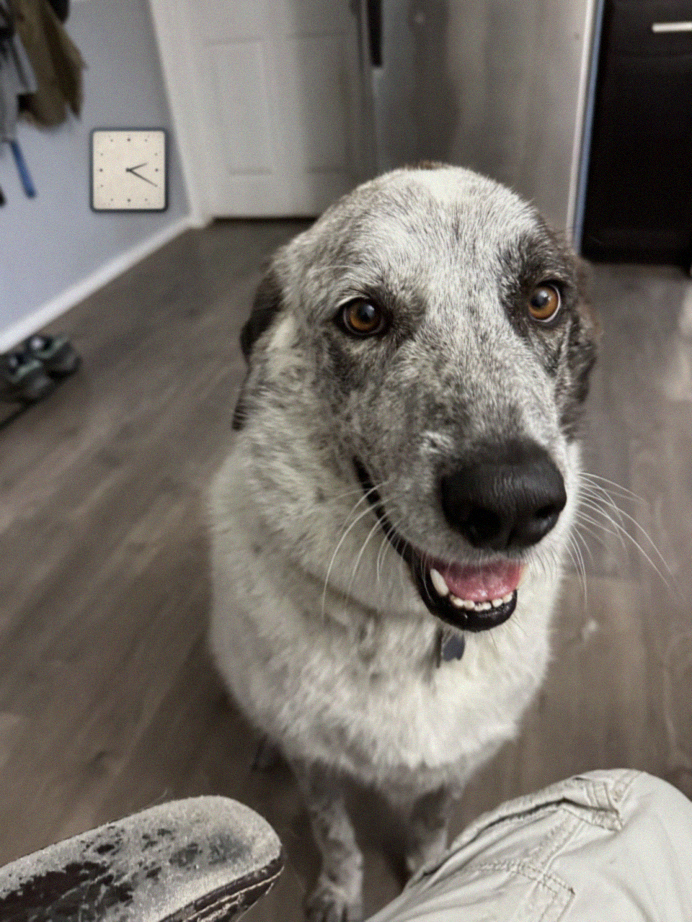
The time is 2:20
